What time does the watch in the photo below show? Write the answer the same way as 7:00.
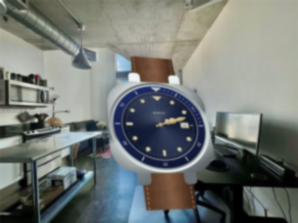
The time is 2:12
